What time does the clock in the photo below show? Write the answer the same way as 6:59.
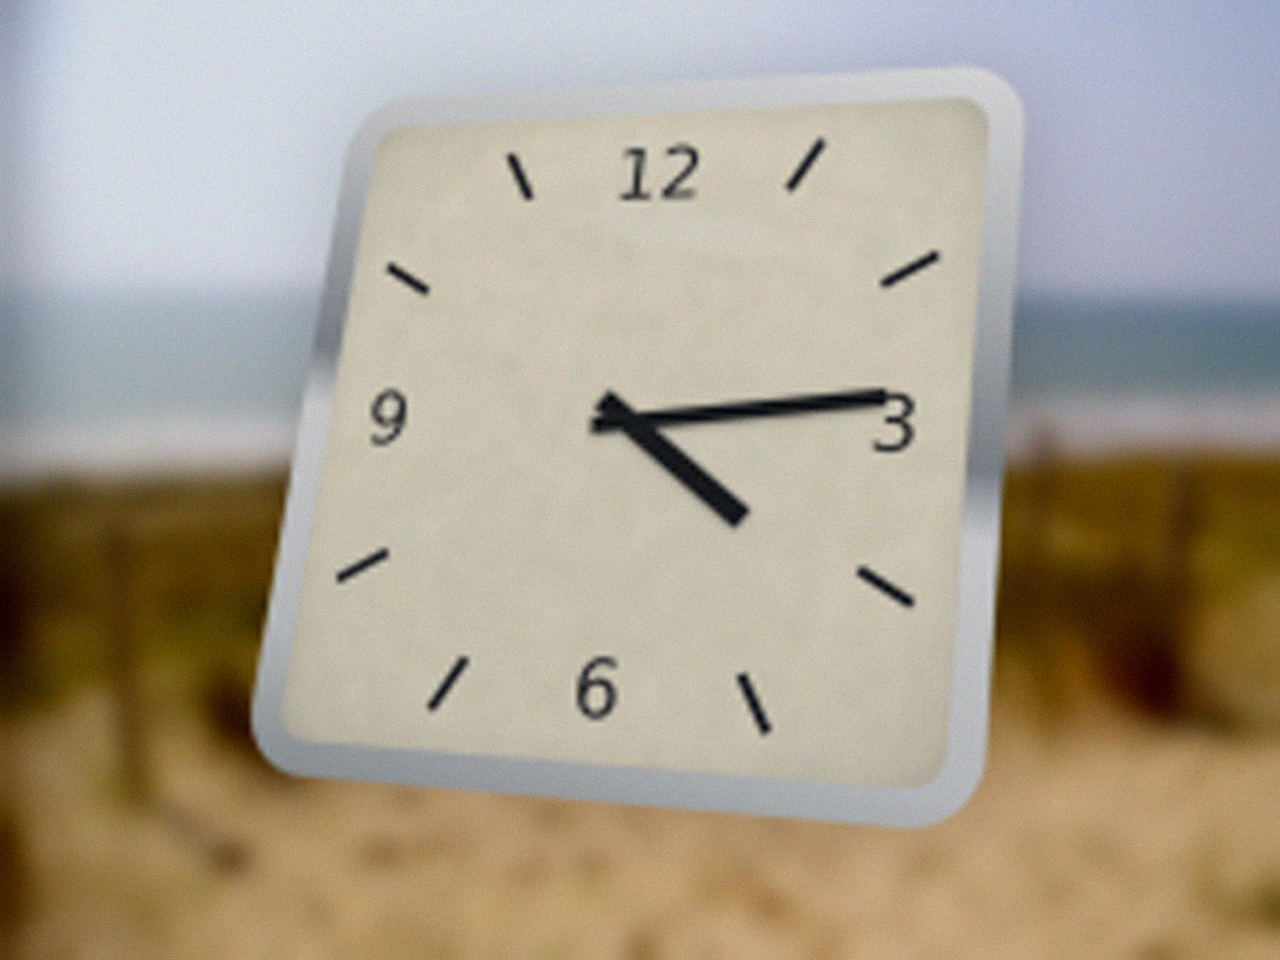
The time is 4:14
